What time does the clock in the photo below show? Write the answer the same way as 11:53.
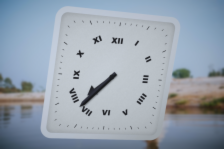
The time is 7:37
